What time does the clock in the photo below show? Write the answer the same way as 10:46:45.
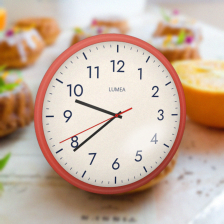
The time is 9:38:41
